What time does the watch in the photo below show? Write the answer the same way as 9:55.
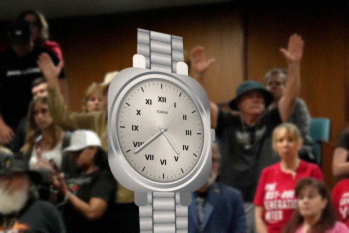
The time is 4:39
